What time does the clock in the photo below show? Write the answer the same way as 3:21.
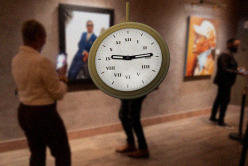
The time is 9:14
